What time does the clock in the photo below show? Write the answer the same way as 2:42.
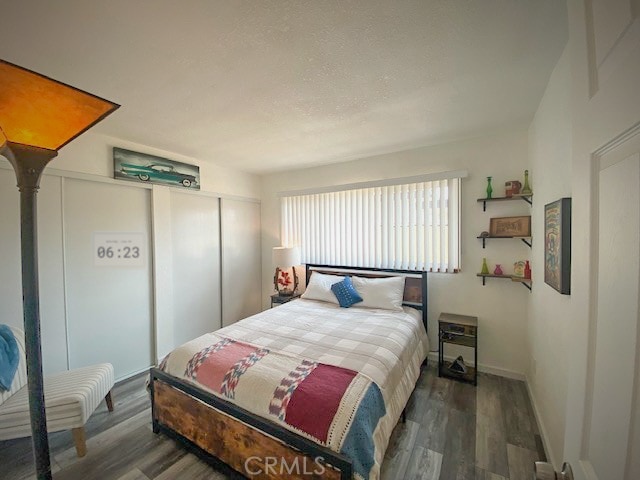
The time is 6:23
